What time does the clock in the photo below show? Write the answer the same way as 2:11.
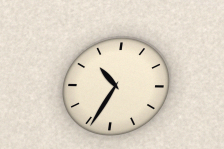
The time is 10:34
